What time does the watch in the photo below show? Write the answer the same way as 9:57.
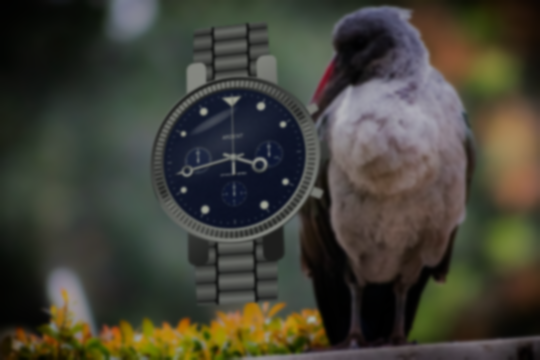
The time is 3:43
